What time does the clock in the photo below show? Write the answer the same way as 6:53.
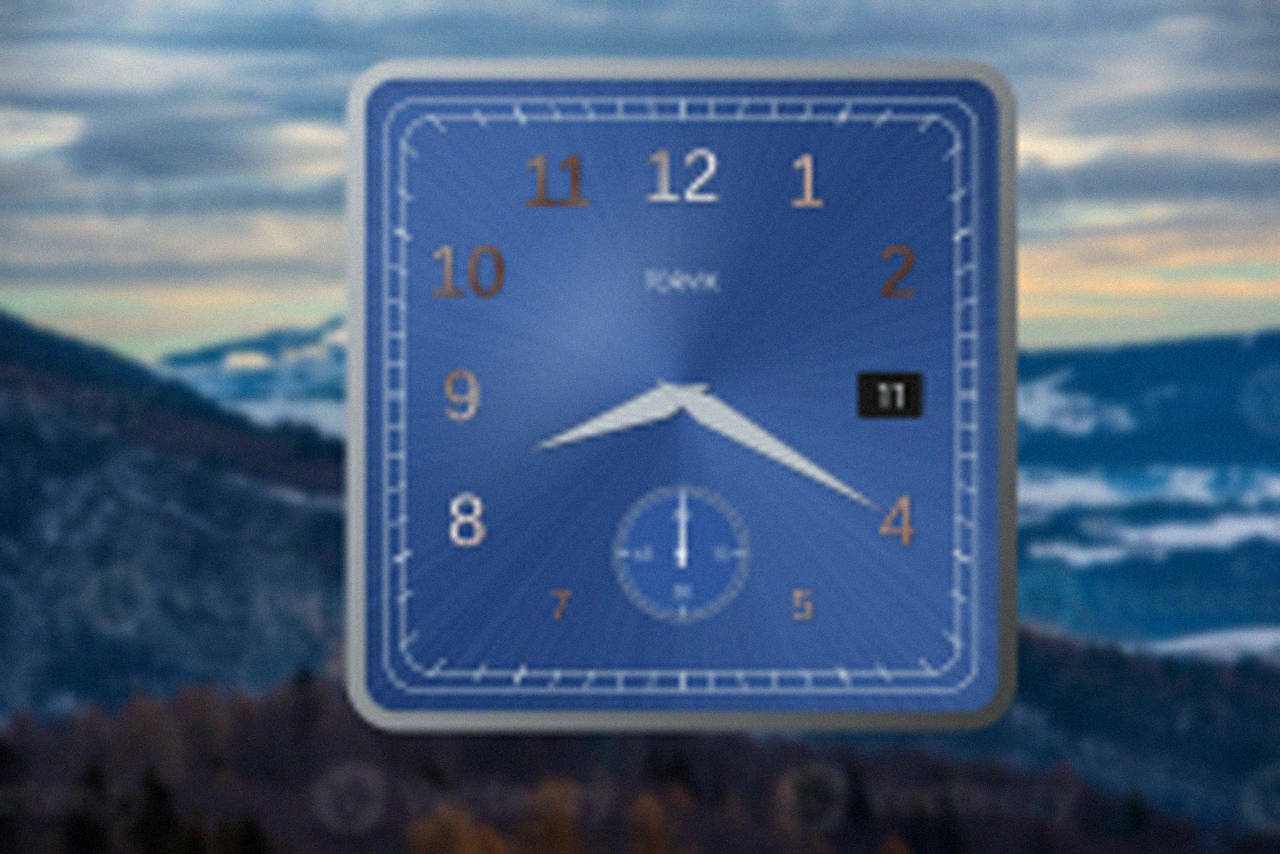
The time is 8:20
